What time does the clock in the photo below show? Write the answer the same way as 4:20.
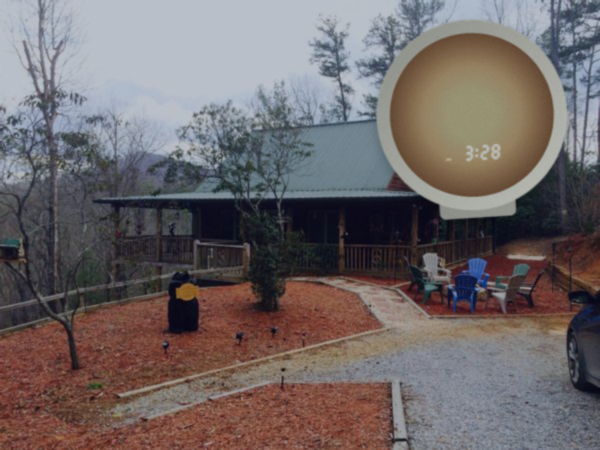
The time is 3:28
